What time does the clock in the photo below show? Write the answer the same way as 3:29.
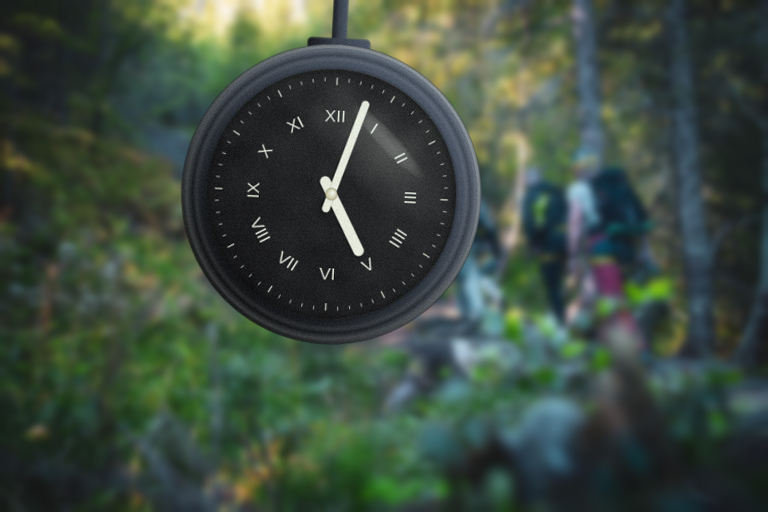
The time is 5:03
